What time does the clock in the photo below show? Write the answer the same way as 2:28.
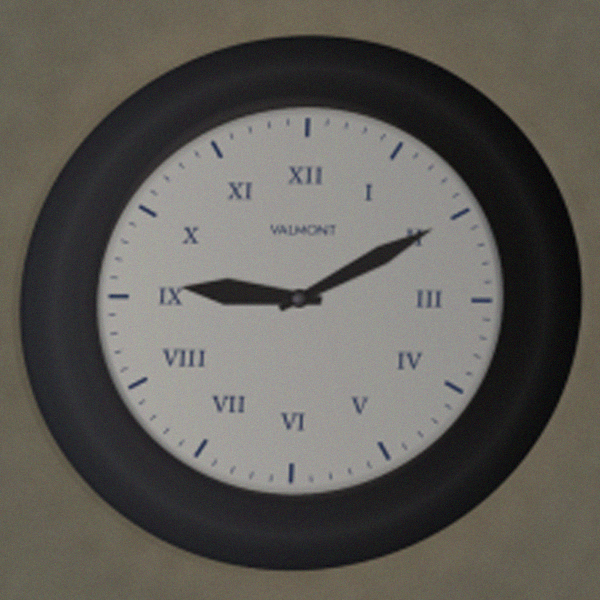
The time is 9:10
